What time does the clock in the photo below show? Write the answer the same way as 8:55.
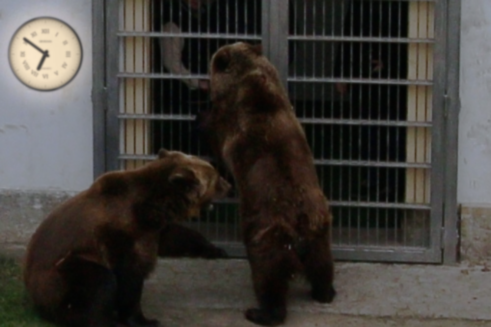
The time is 6:51
